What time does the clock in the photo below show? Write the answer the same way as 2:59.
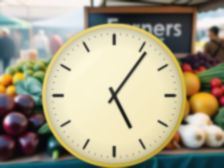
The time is 5:06
